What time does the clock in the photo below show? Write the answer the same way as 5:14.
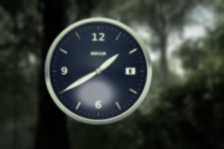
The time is 1:40
